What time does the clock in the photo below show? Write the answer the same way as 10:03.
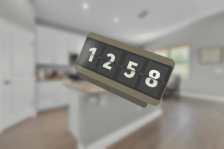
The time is 12:58
